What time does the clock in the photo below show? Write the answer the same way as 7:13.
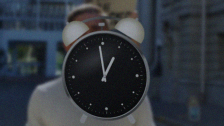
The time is 12:59
